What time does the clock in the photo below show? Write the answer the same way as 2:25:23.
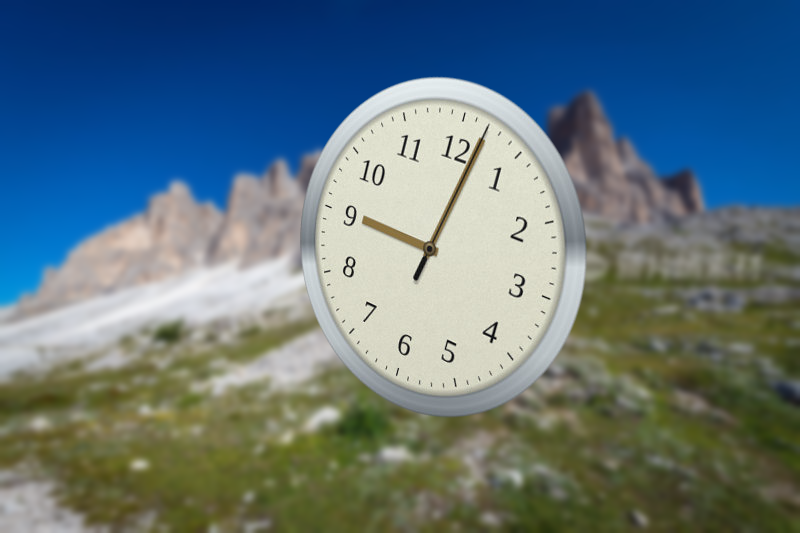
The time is 9:02:02
